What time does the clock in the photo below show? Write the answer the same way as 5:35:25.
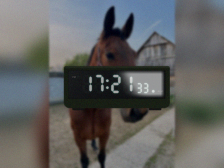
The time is 17:21:33
